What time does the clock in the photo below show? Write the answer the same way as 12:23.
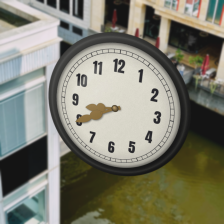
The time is 8:40
